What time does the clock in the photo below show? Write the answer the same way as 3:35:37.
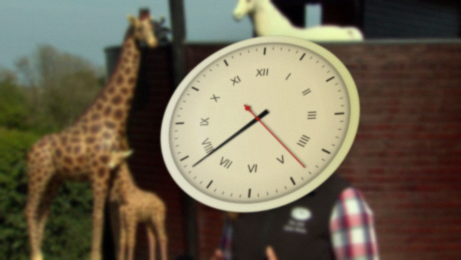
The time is 7:38:23
